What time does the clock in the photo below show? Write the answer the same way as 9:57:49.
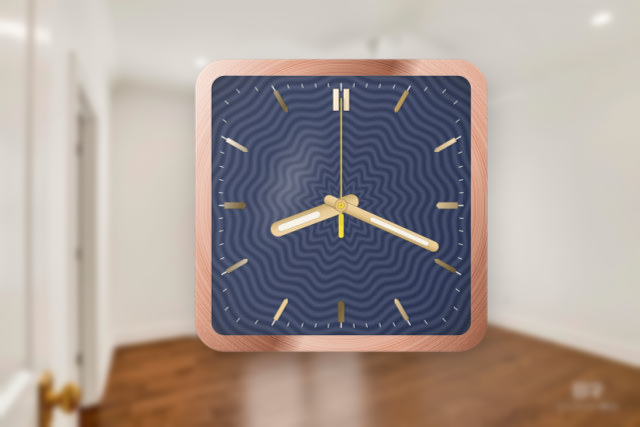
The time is 8:19:00
